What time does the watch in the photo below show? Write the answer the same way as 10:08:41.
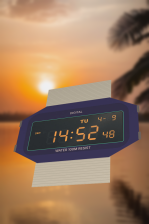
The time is 14:52:48
